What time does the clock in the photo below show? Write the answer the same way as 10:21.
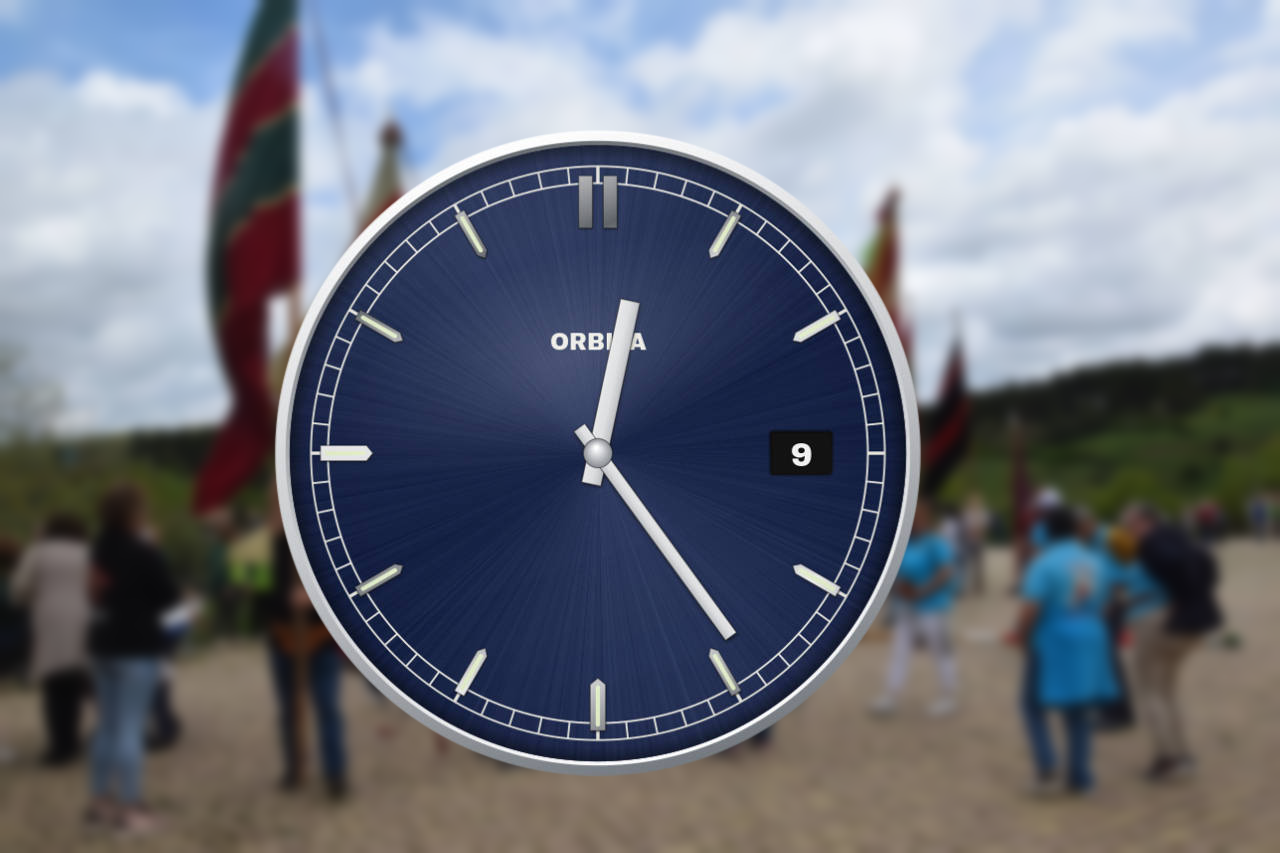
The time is 12:24
